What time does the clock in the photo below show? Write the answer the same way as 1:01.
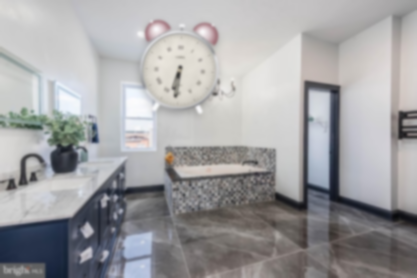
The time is 6:31
